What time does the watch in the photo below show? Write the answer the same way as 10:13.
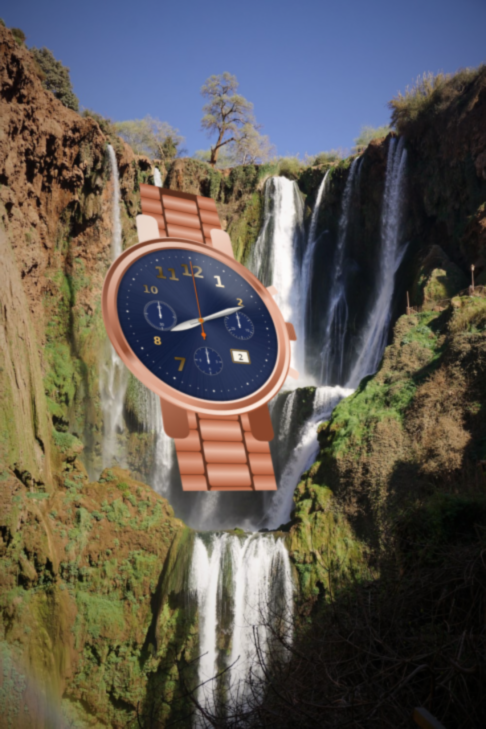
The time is 8:11
